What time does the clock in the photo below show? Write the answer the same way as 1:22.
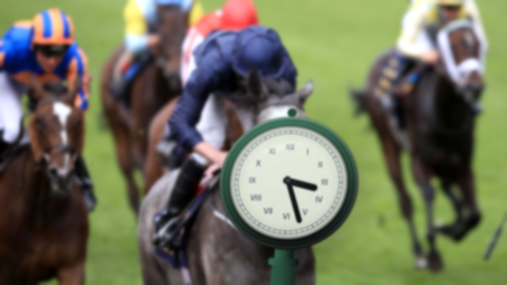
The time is 3:27
